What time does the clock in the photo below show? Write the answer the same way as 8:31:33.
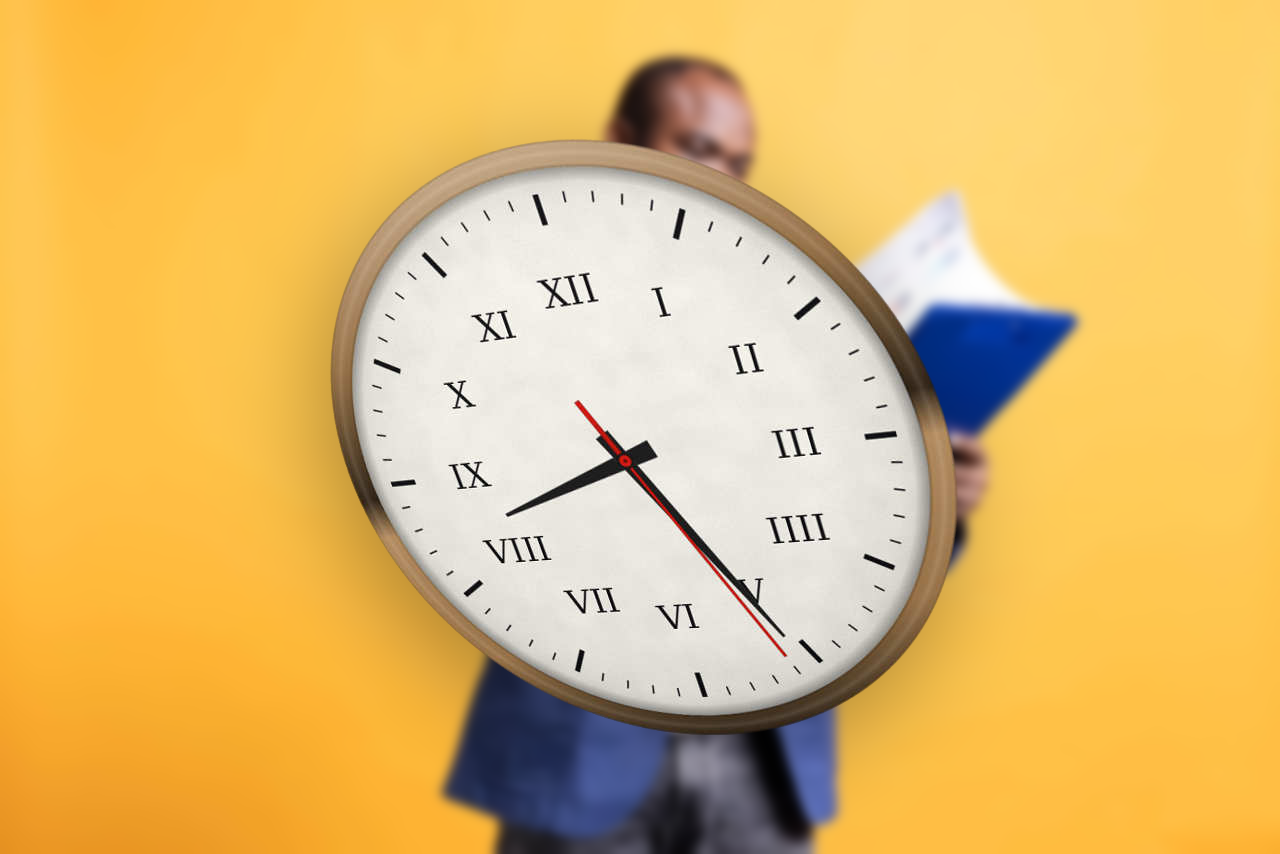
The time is 8:25:26
